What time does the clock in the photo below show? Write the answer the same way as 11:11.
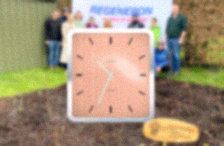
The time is 10:34
